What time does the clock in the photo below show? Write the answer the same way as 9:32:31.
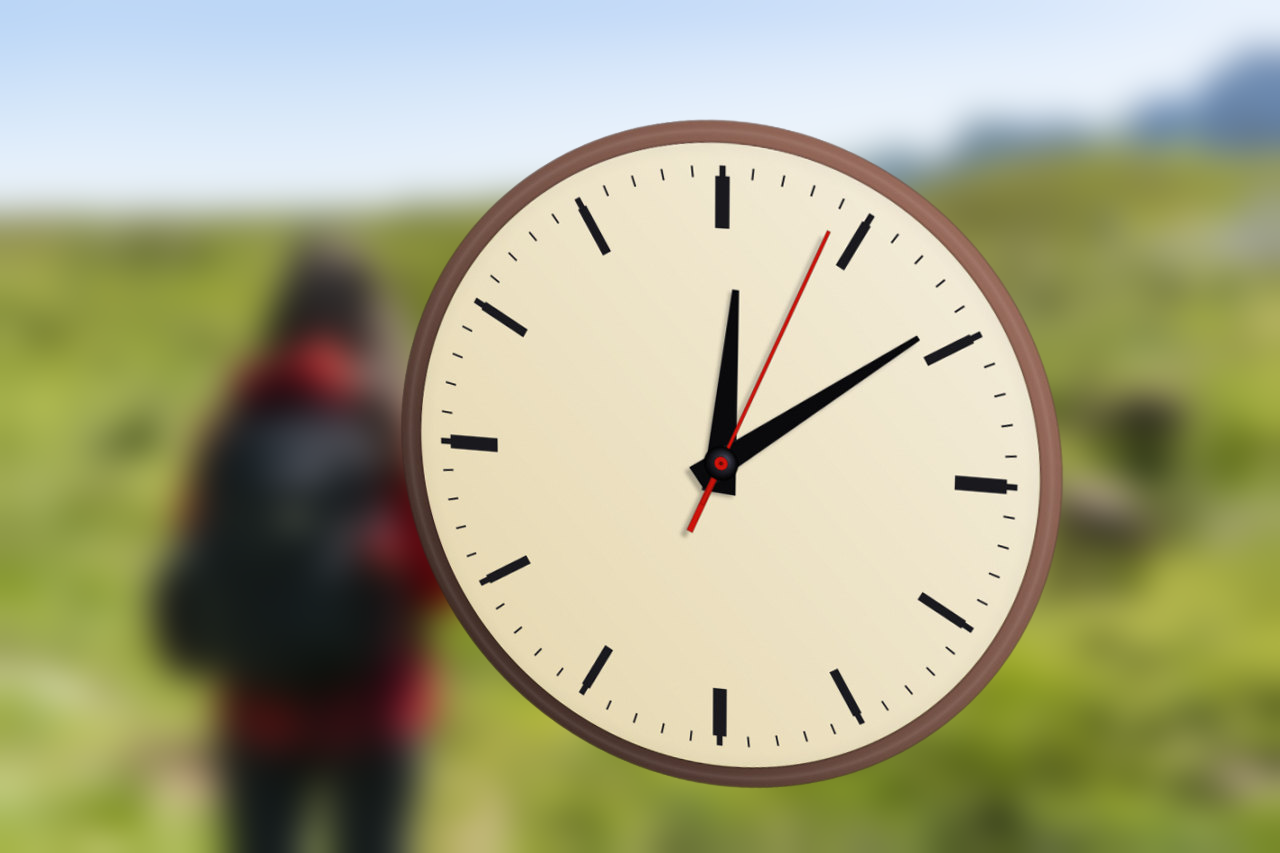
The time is 12:09:04
